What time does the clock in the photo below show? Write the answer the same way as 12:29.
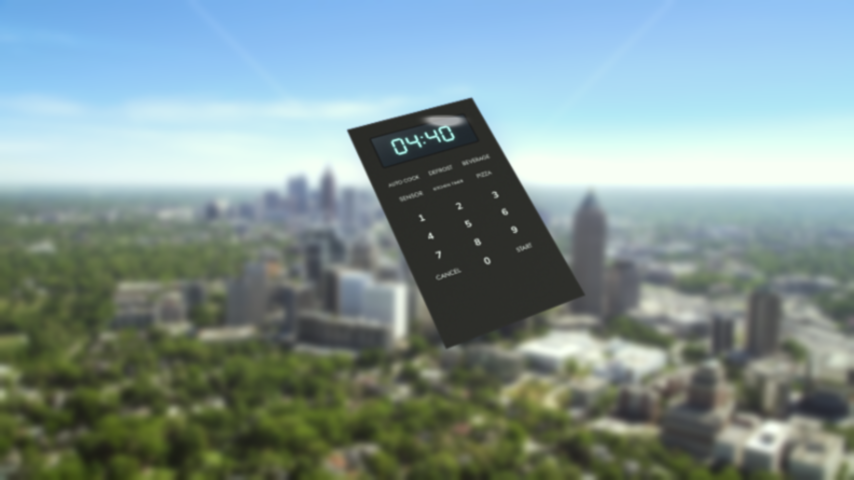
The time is 4:40
